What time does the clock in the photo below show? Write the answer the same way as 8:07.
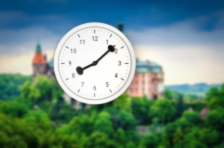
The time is 8:08
